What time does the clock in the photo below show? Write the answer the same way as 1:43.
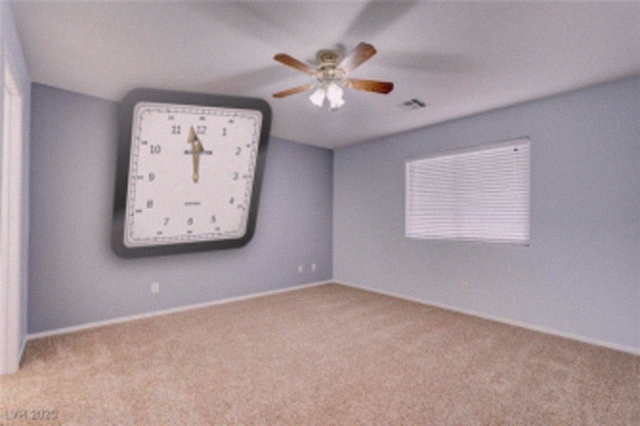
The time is 11:58
